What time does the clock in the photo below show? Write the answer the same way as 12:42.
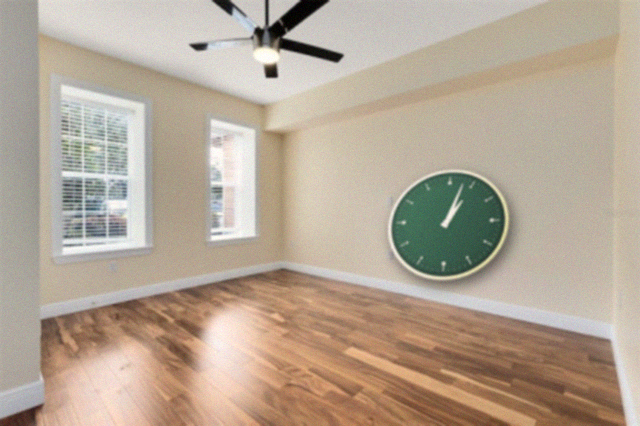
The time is 1:03
